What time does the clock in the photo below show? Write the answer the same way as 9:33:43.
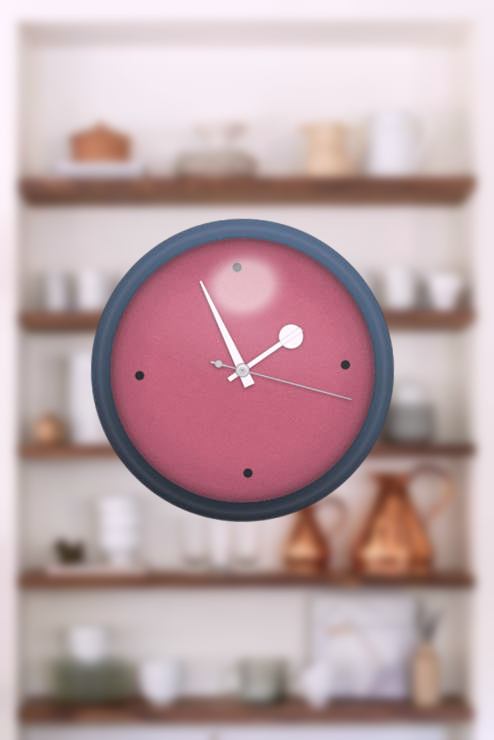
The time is 1:56:18
